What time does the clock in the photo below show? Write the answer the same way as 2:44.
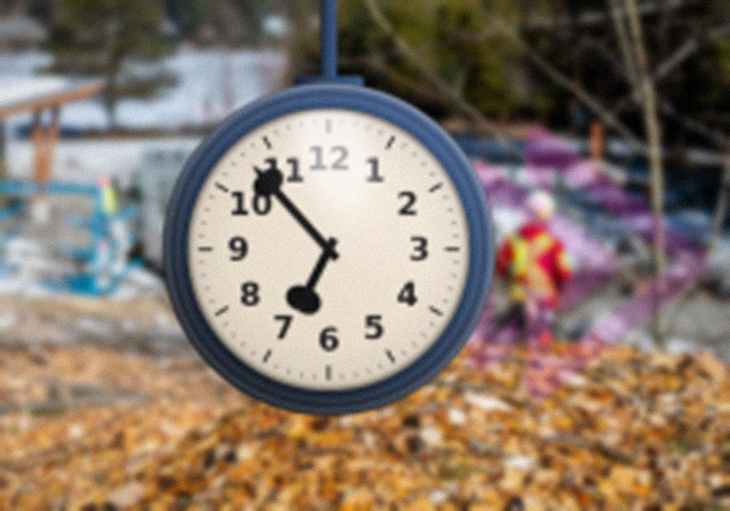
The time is 6:53
